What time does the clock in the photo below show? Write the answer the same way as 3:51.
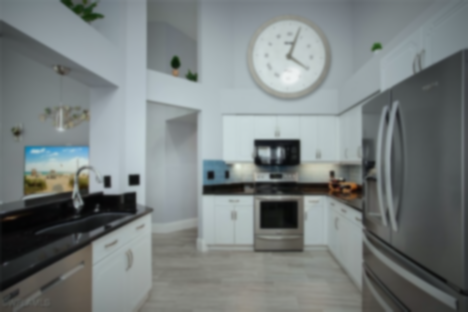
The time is 4:03
